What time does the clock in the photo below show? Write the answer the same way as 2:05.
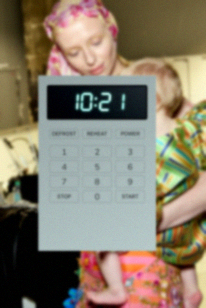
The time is 10:21
